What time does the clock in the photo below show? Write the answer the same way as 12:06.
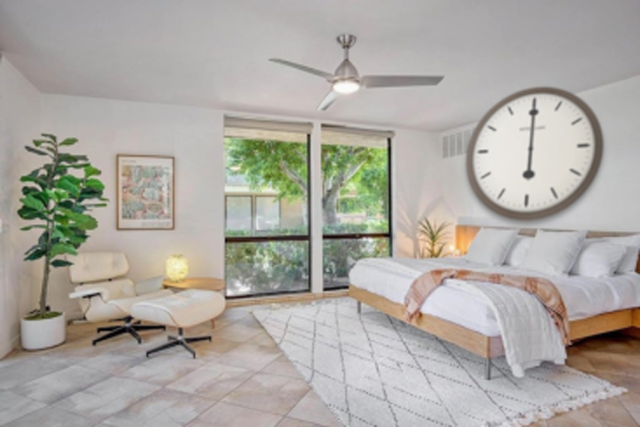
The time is 6:00
